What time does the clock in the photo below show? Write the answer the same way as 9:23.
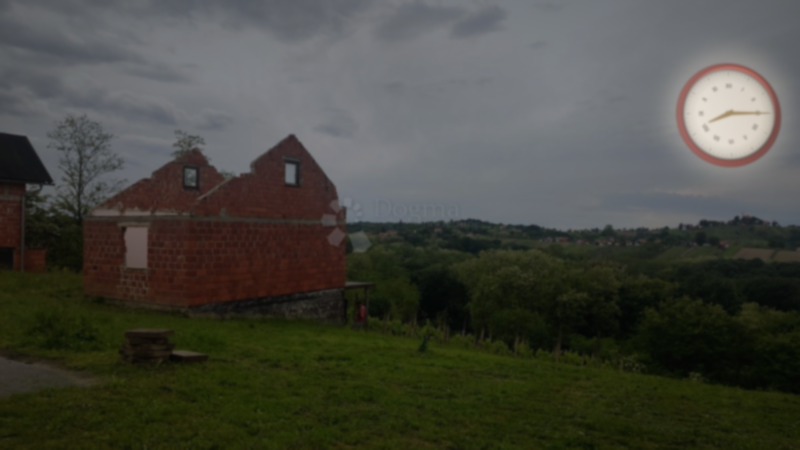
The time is 8:15
